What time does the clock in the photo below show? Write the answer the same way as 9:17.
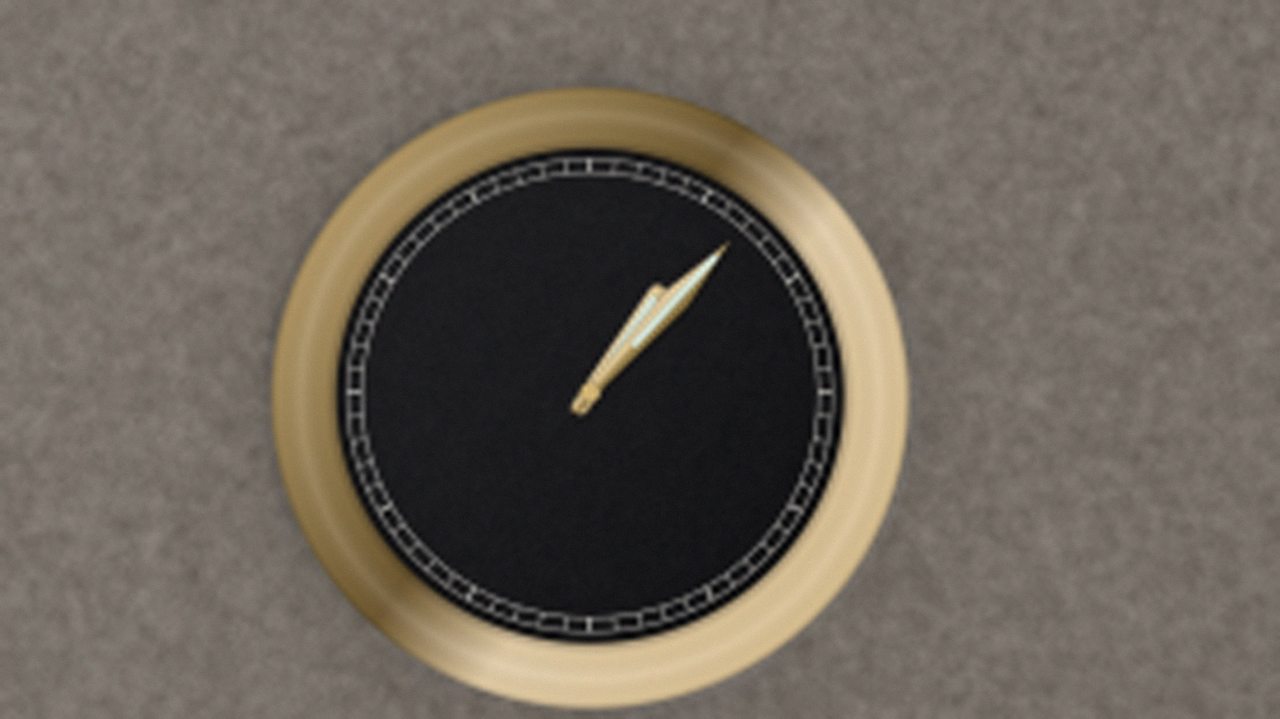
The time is 1:07
